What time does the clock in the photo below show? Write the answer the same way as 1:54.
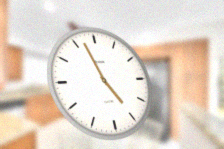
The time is 4:57
